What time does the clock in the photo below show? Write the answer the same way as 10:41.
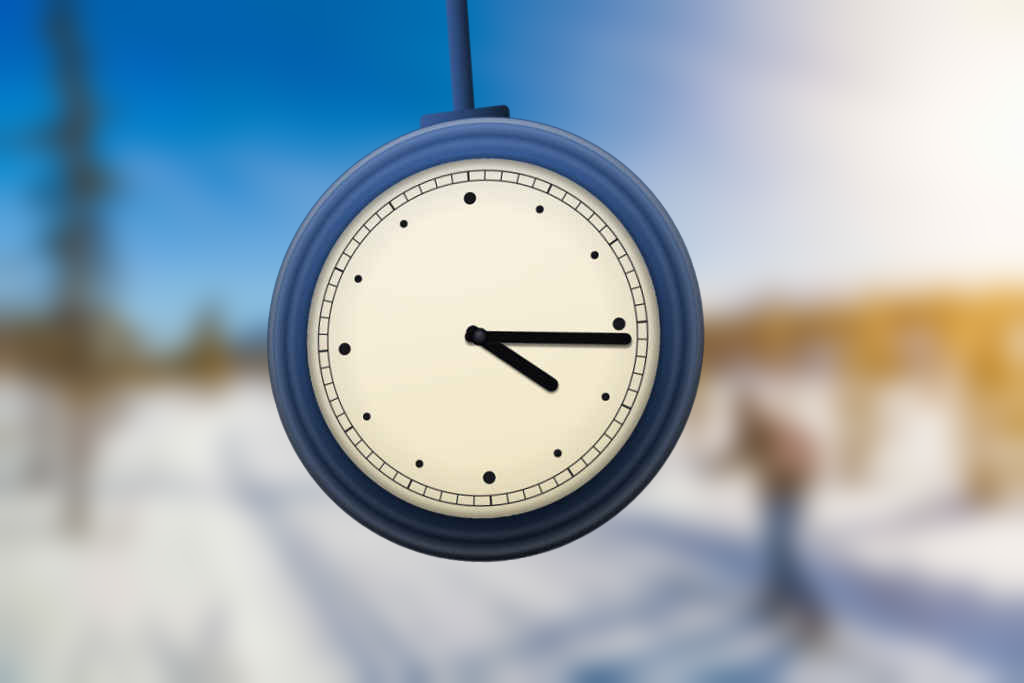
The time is 4:16
